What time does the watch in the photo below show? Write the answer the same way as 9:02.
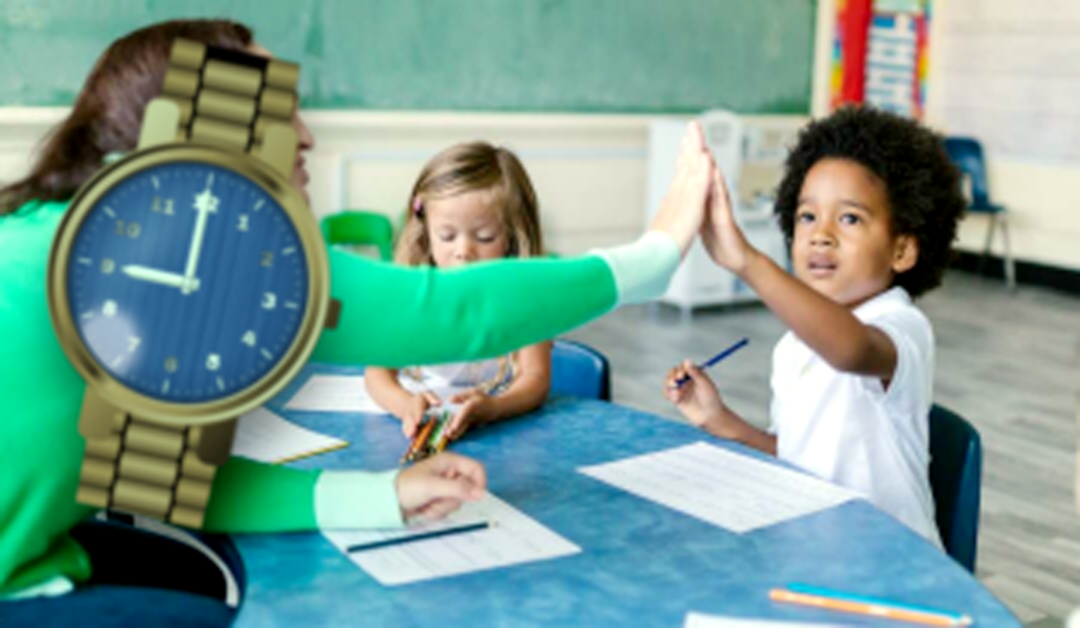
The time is 9:00
